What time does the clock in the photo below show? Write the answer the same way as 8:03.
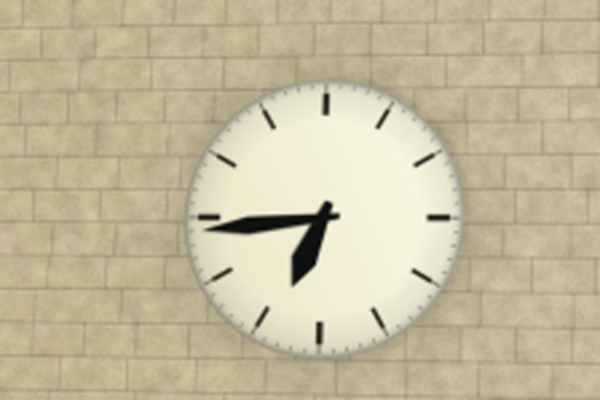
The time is 6:44
